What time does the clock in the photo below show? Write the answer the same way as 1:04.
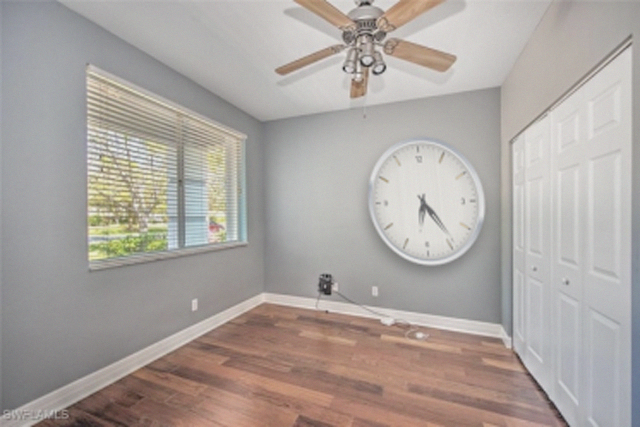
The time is 6:24
